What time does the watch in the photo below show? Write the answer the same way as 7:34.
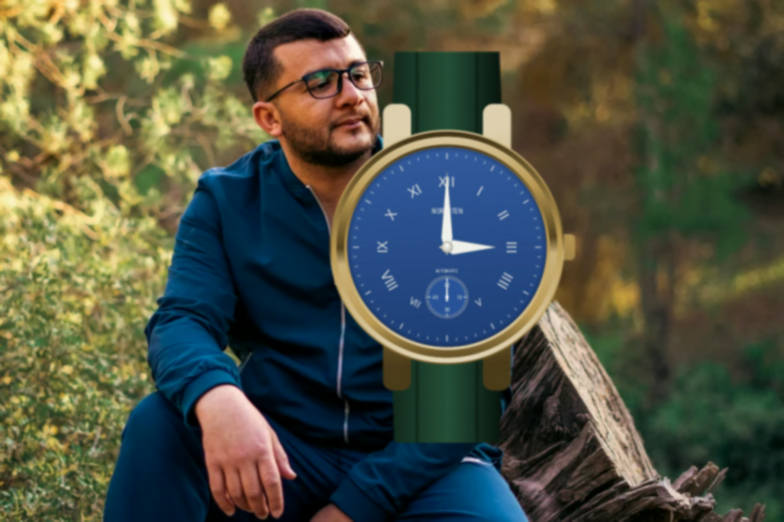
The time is 3:00
